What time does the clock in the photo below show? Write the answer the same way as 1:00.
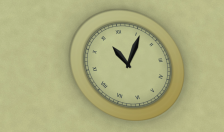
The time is 11:06
